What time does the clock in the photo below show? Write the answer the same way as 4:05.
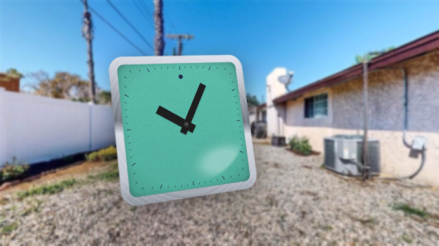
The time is 10:05
